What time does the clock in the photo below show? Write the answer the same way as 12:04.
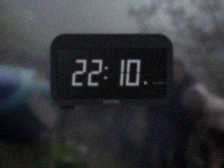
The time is 22:10
